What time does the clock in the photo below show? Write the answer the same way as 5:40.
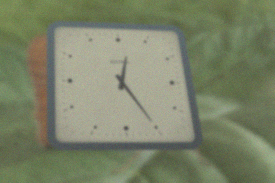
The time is 12:25
